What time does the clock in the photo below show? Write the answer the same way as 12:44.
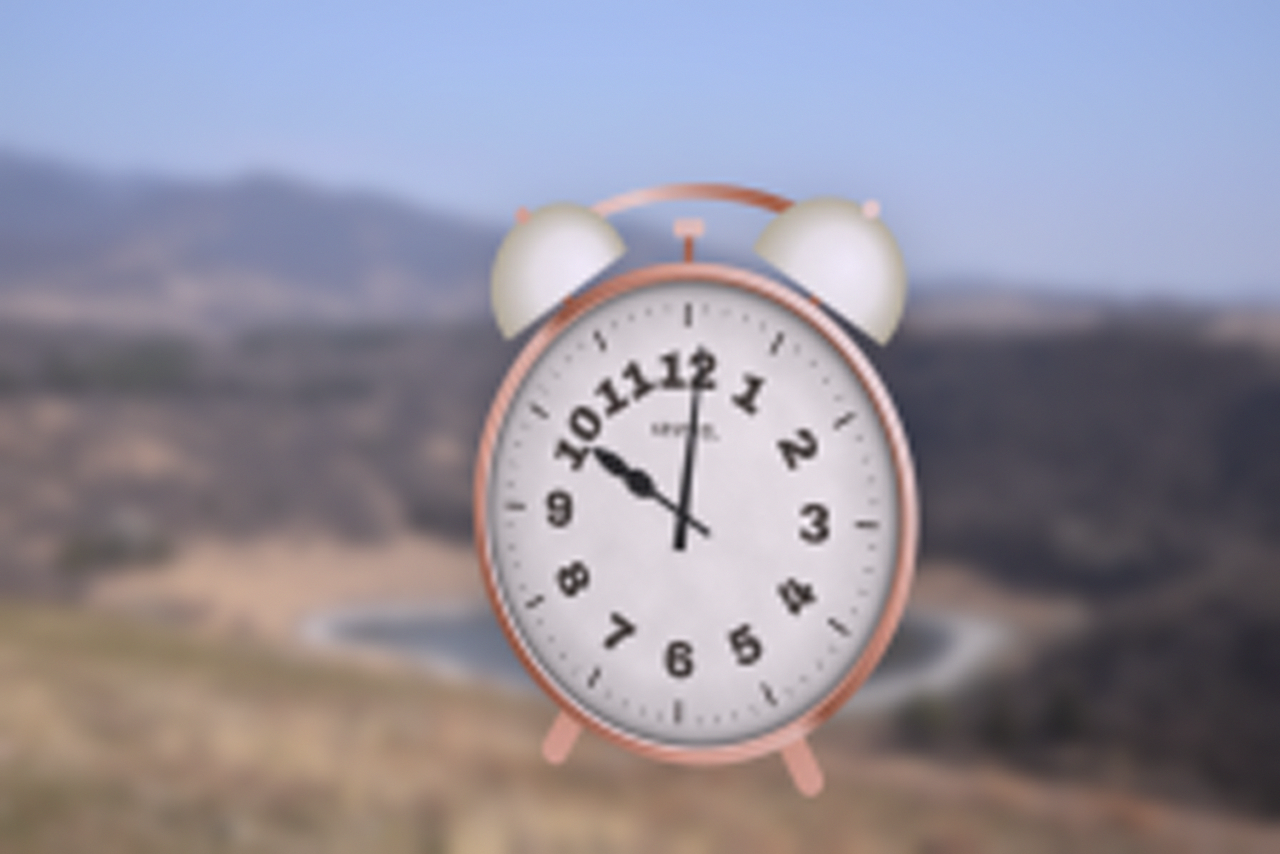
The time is 10:01
